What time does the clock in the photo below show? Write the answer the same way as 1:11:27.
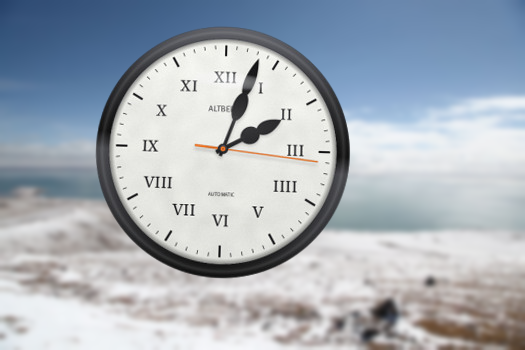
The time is 2:03:16
